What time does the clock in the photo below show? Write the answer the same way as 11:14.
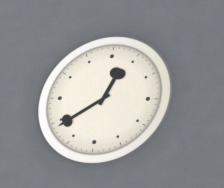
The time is 12:39
